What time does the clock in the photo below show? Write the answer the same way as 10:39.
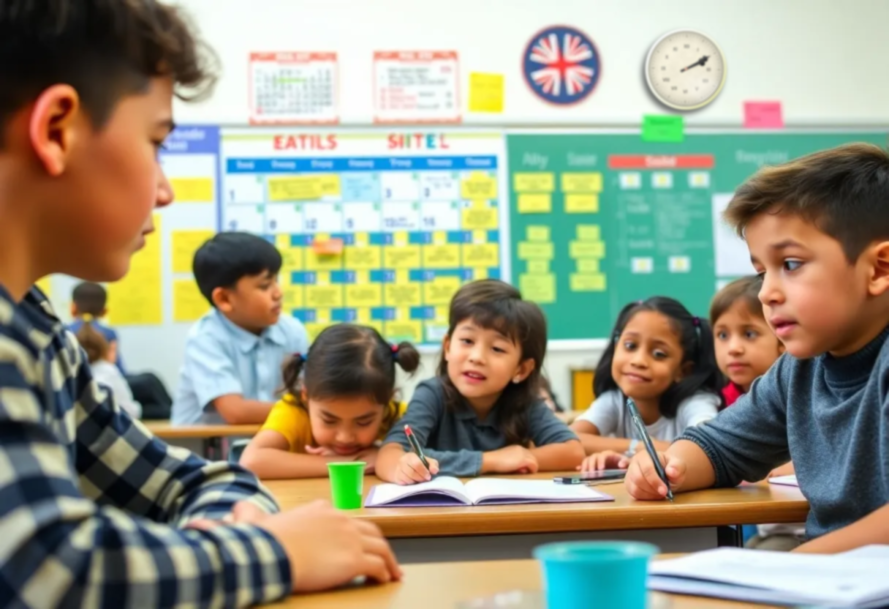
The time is 2:10
